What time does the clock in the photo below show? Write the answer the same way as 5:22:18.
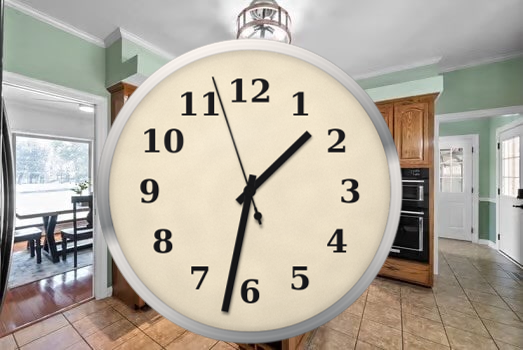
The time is 1:31:57
